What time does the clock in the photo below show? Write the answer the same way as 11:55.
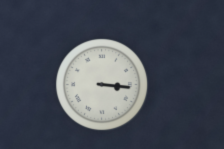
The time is 3:16
